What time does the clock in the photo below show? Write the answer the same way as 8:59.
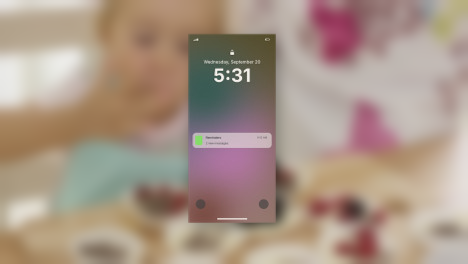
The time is 5:31
